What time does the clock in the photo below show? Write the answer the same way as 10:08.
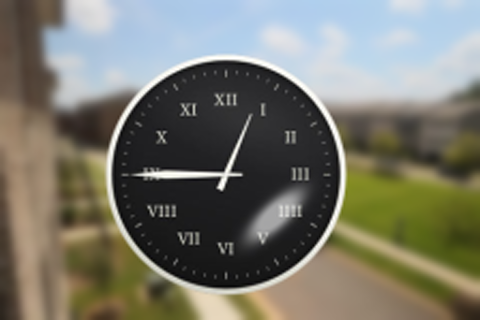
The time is 12:45
